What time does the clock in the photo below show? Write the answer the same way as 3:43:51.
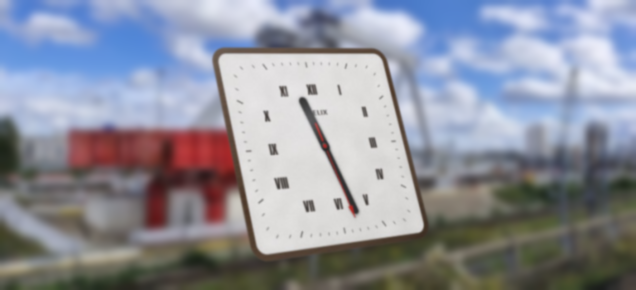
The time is 11:27:28
